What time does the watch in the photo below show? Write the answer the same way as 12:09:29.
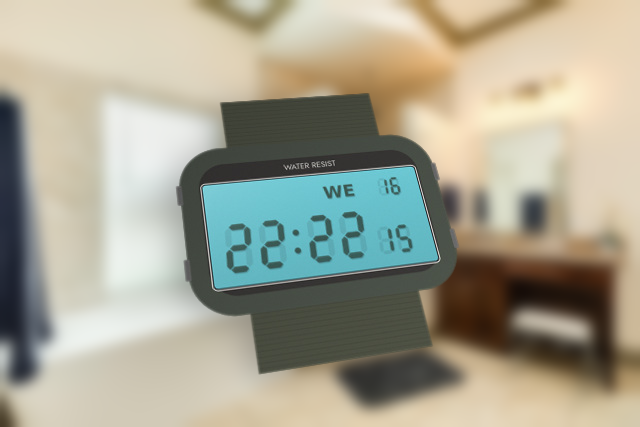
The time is 22:22:15
